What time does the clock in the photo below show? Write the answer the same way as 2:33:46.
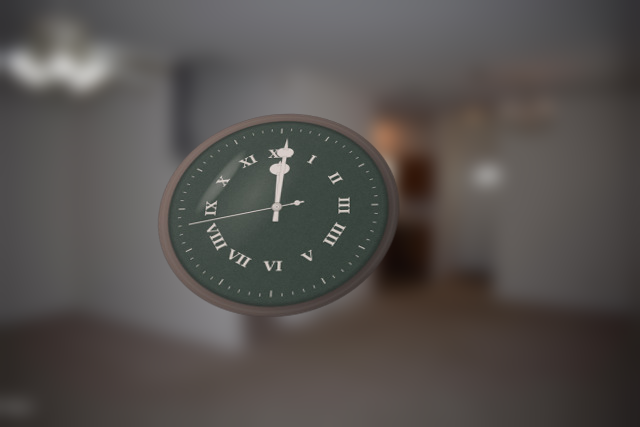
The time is 12:00:43
